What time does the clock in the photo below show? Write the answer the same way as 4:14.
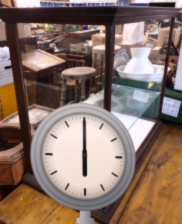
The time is 6:00
